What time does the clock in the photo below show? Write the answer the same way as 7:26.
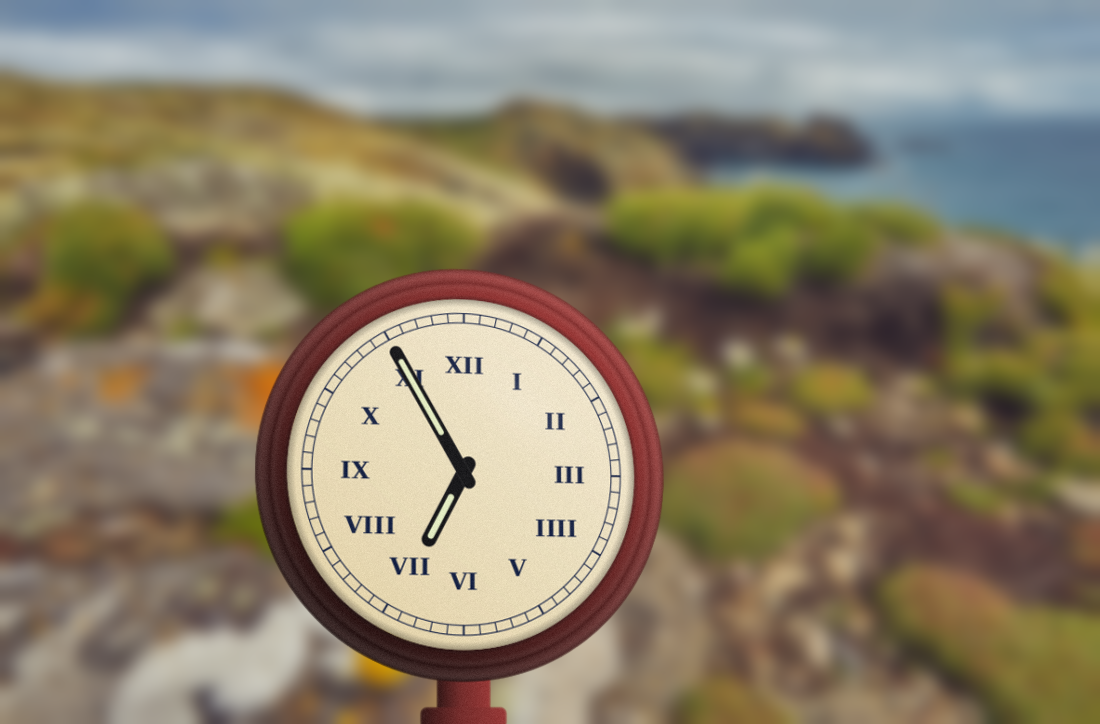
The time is 6:55
